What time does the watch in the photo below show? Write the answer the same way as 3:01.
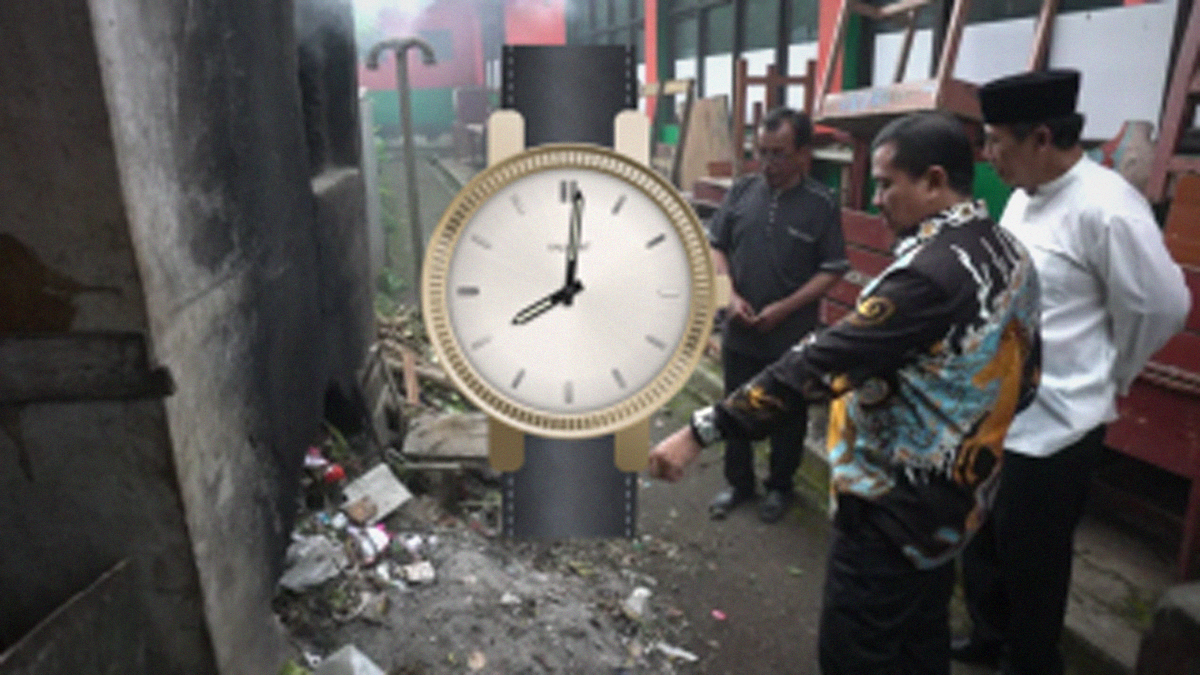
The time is 8:01
